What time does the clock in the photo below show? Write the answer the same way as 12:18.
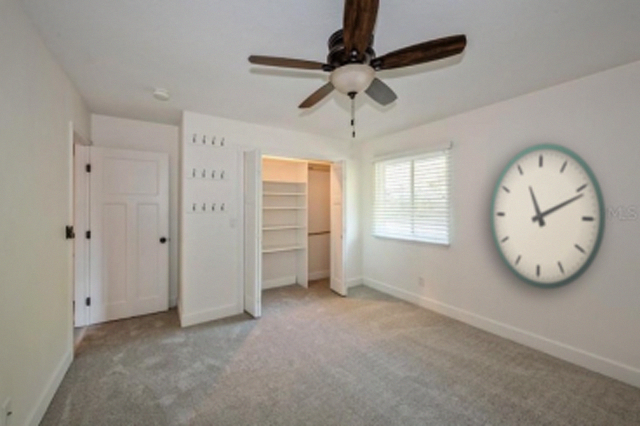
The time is 11:11
